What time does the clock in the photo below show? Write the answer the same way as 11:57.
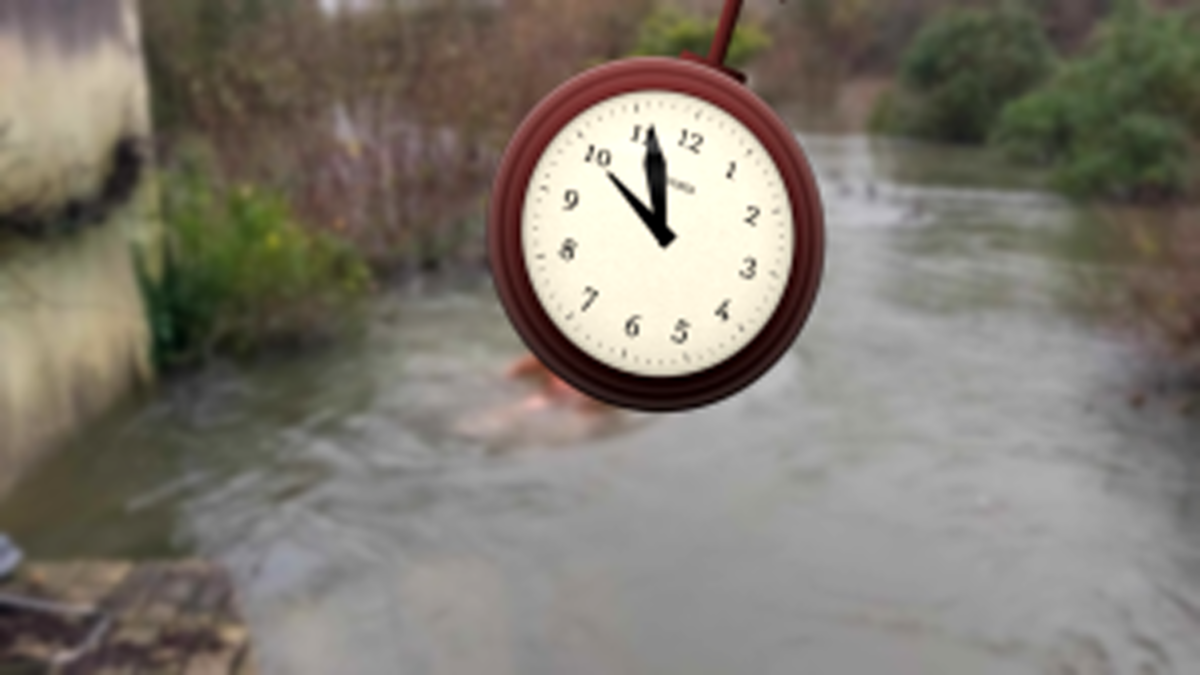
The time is 9:56
